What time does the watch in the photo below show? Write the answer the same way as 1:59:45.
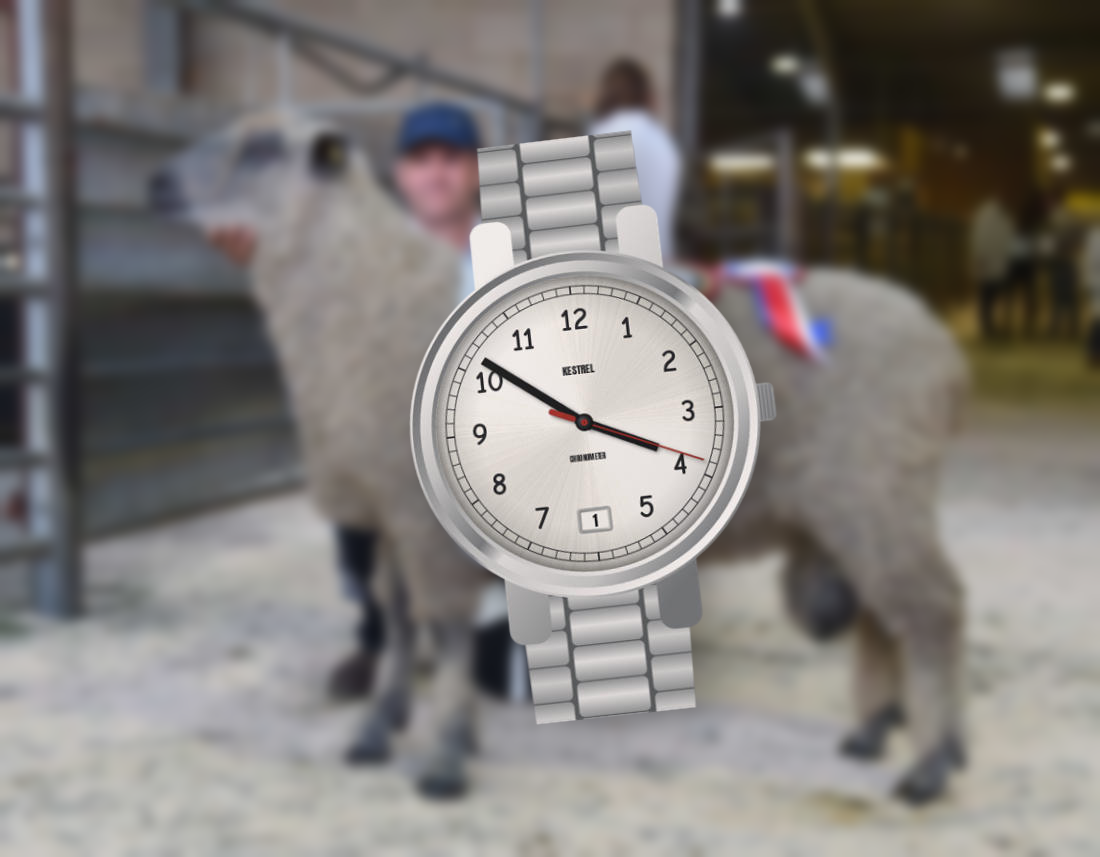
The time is 3:51:19
